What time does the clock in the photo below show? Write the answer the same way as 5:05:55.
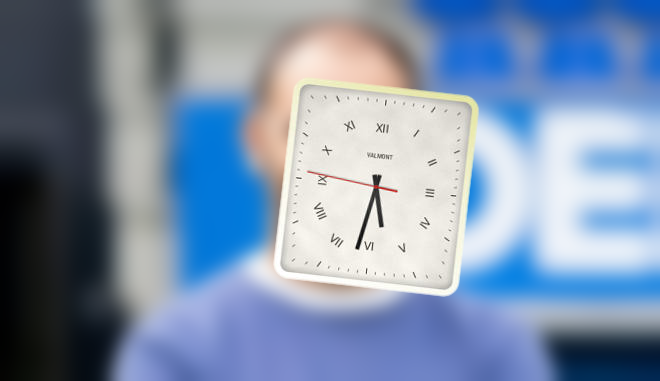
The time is 5:31:46
